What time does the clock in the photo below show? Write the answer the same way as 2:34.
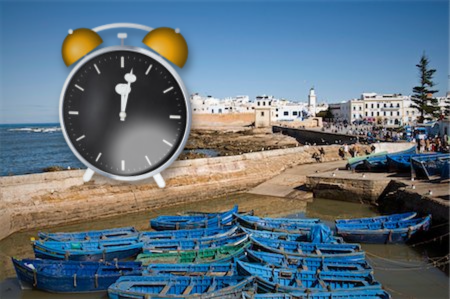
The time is 12:02
